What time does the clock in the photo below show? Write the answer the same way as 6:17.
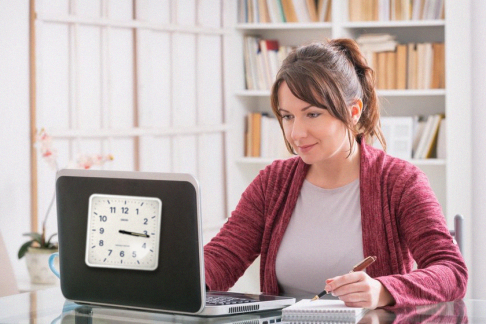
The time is 3:16
